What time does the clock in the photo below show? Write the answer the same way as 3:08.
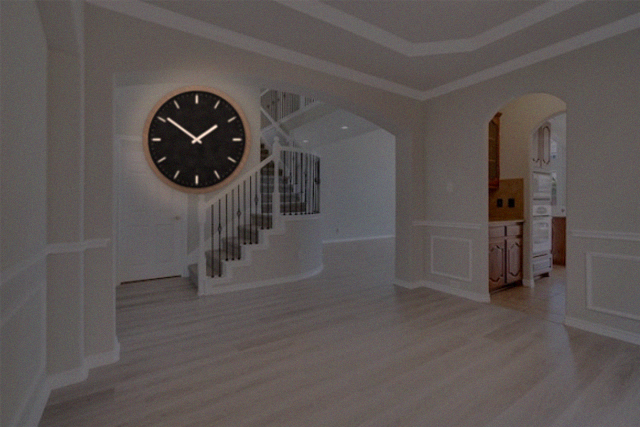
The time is 1:51
